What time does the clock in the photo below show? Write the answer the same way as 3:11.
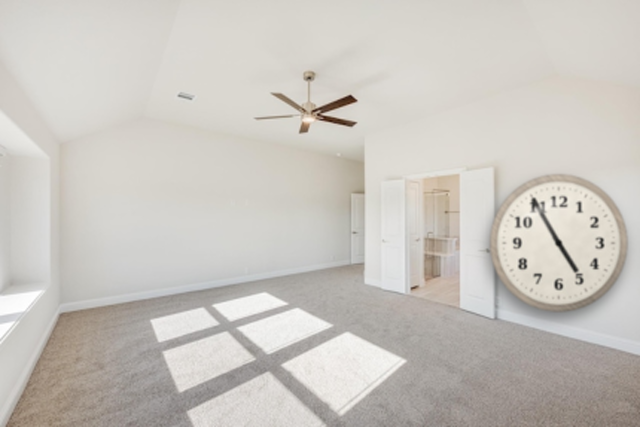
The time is 4:55
